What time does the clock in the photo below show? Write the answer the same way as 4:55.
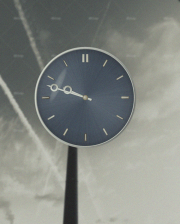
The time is 9:48
